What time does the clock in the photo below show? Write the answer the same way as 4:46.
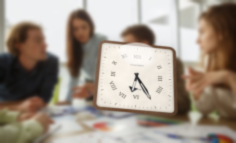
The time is 6:25
